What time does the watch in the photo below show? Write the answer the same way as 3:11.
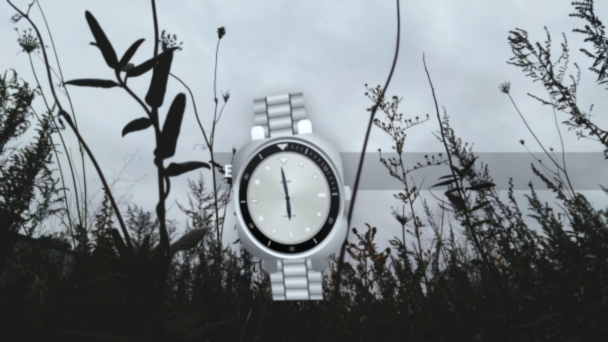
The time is 5:59
